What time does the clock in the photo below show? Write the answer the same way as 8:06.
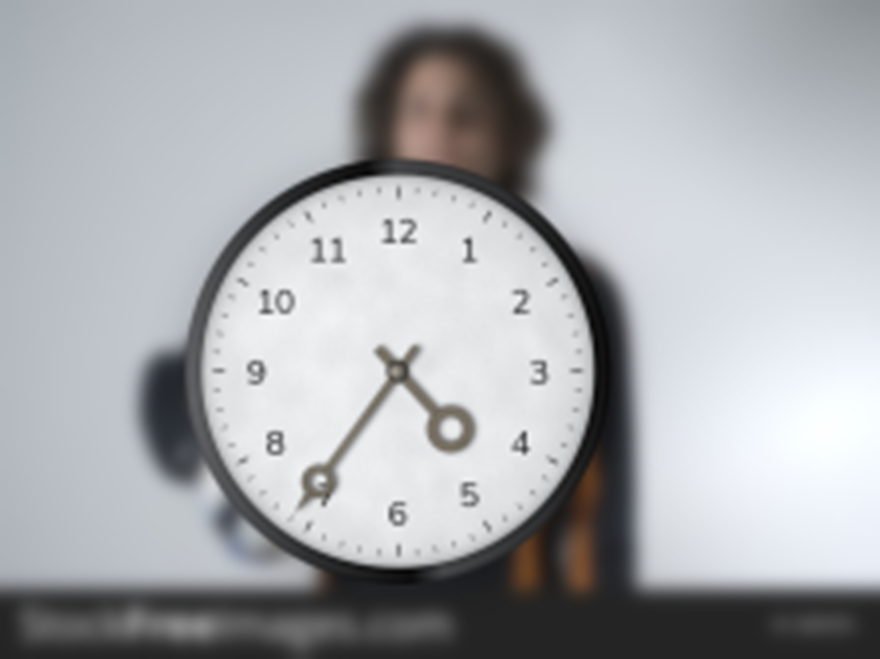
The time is 4:36
